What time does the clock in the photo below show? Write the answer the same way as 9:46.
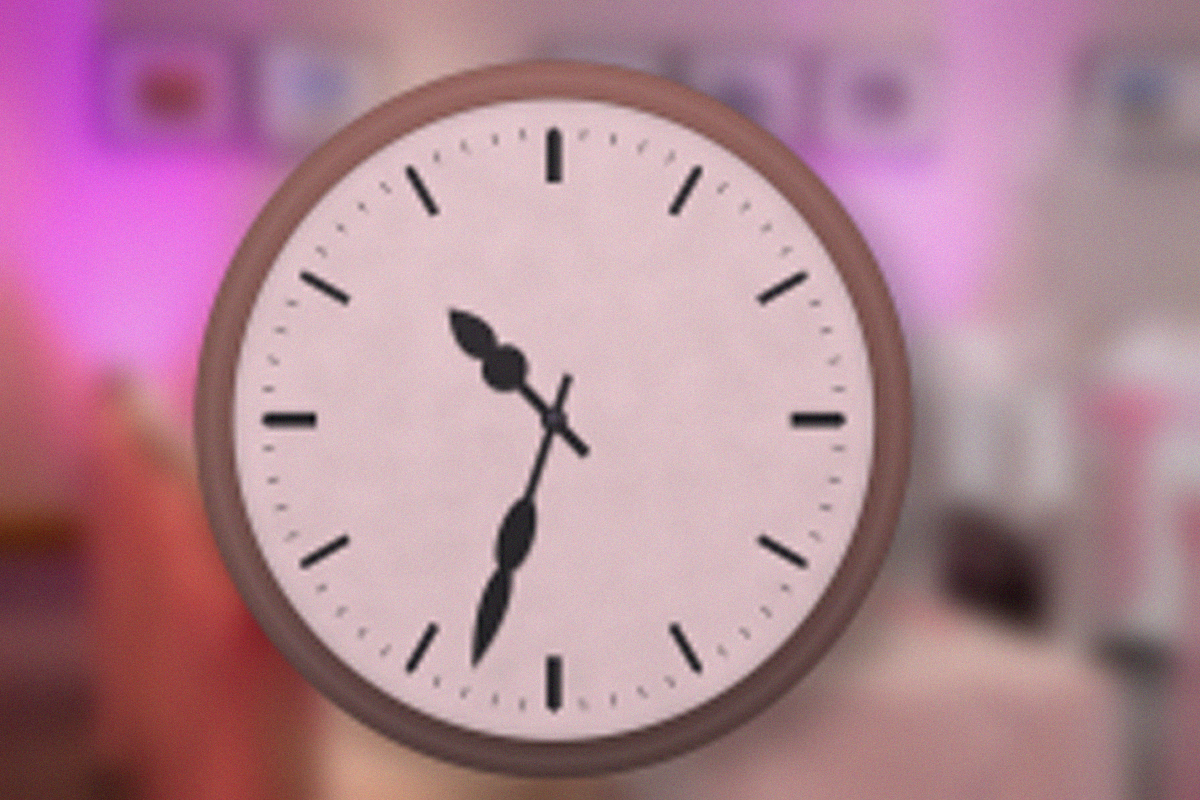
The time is 10:33
